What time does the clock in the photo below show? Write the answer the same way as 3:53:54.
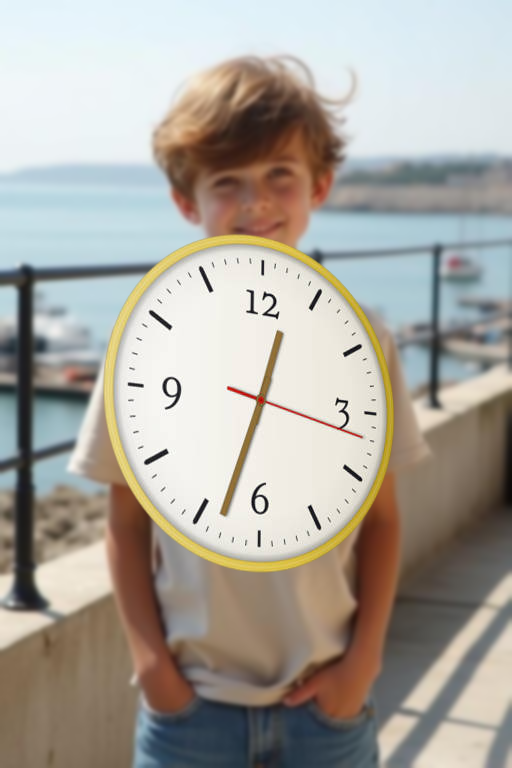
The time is 12:33:17
